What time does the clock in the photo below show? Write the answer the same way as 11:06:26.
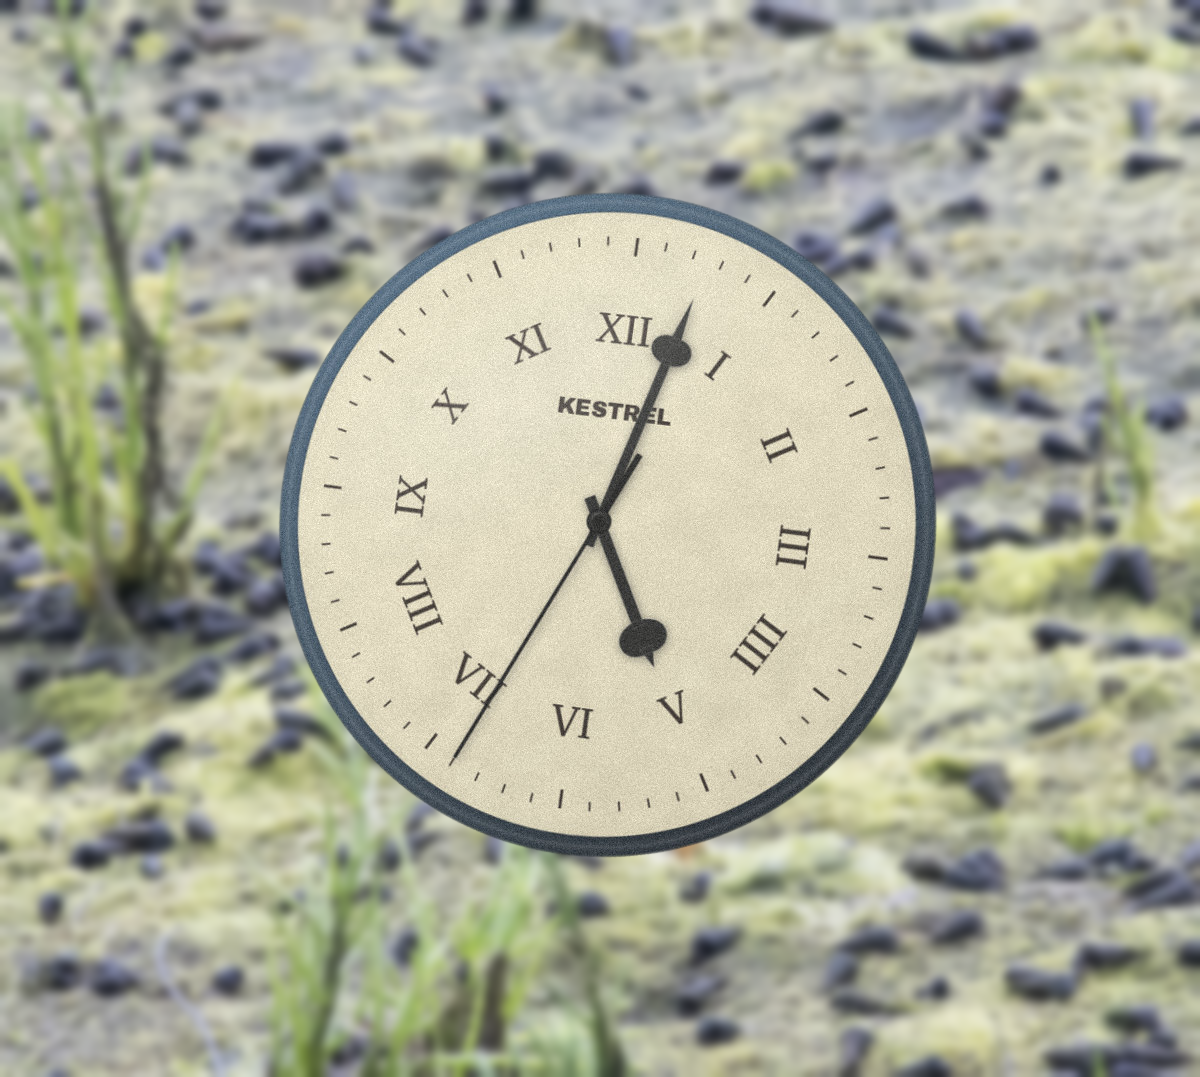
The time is 5:02:34
